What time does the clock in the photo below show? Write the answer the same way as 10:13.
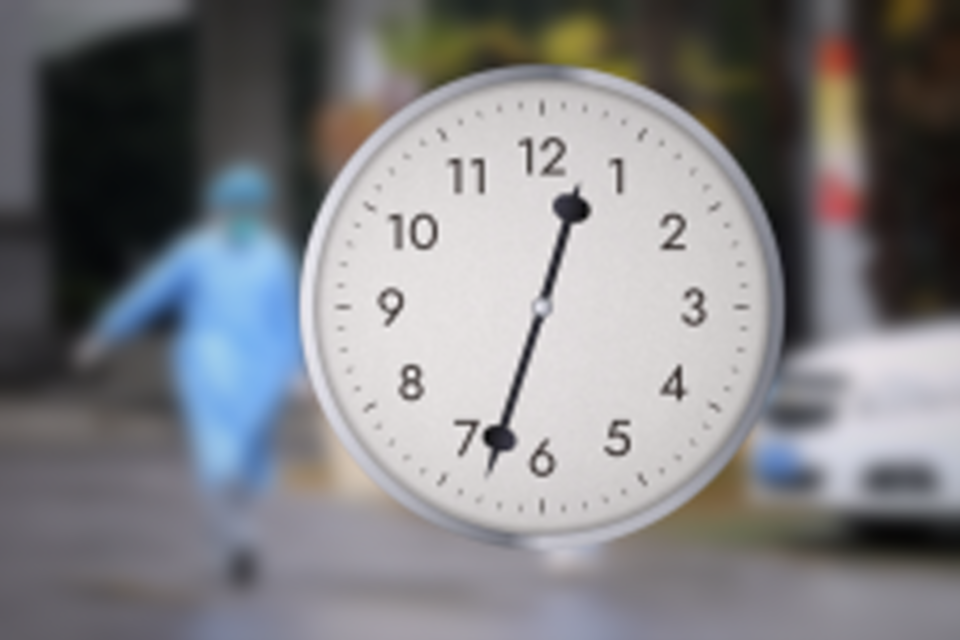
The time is 12:33
